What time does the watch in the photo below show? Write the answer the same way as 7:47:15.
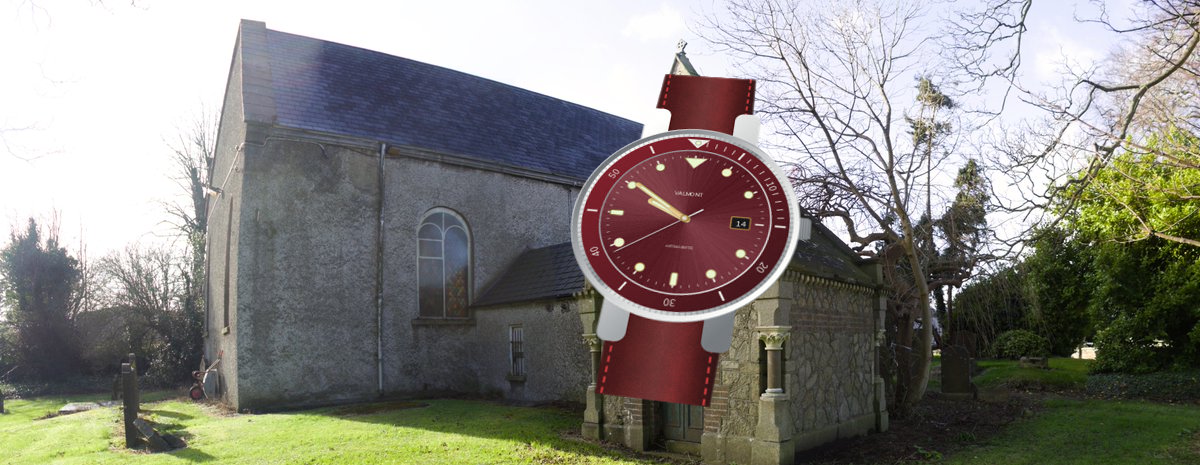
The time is 9:50:39
